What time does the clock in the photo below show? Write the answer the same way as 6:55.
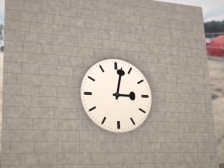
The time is 3:02
